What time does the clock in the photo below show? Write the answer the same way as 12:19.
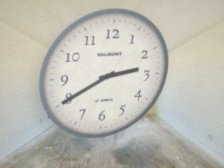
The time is 2:40
